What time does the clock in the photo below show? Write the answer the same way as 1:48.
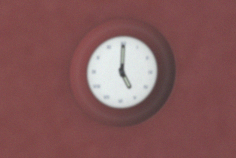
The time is 5:00
